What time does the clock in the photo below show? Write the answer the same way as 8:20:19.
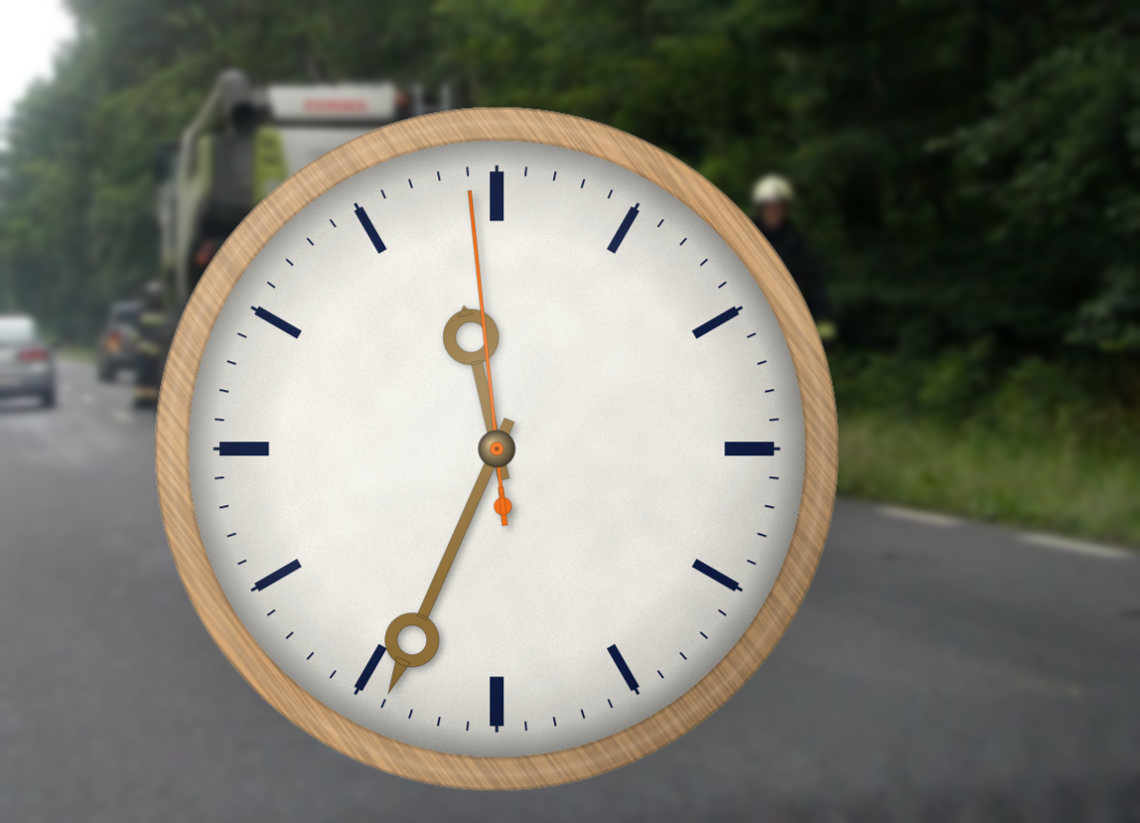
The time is 11:33:59
